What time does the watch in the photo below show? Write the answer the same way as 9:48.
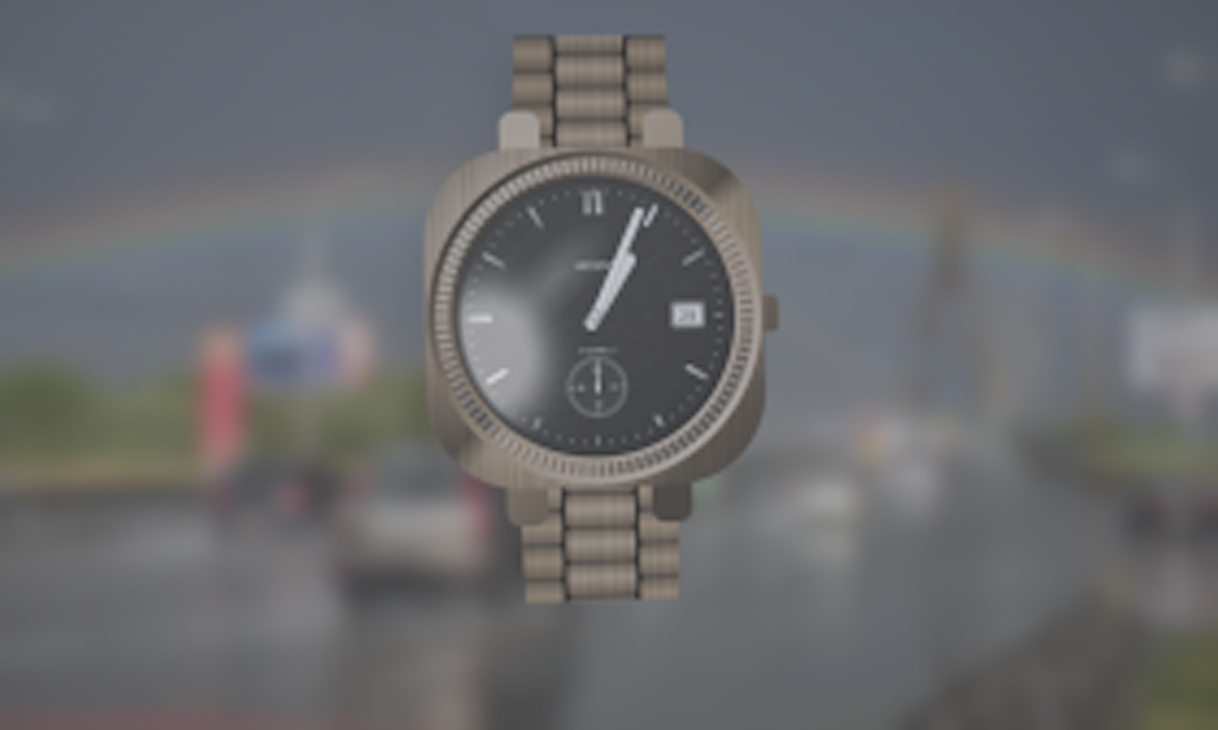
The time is 1:04
